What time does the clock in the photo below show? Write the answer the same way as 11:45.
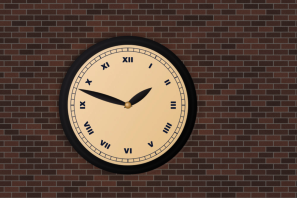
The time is 1:48
